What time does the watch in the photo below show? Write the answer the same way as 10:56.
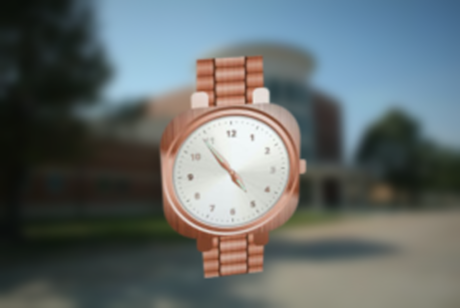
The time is 4:54
